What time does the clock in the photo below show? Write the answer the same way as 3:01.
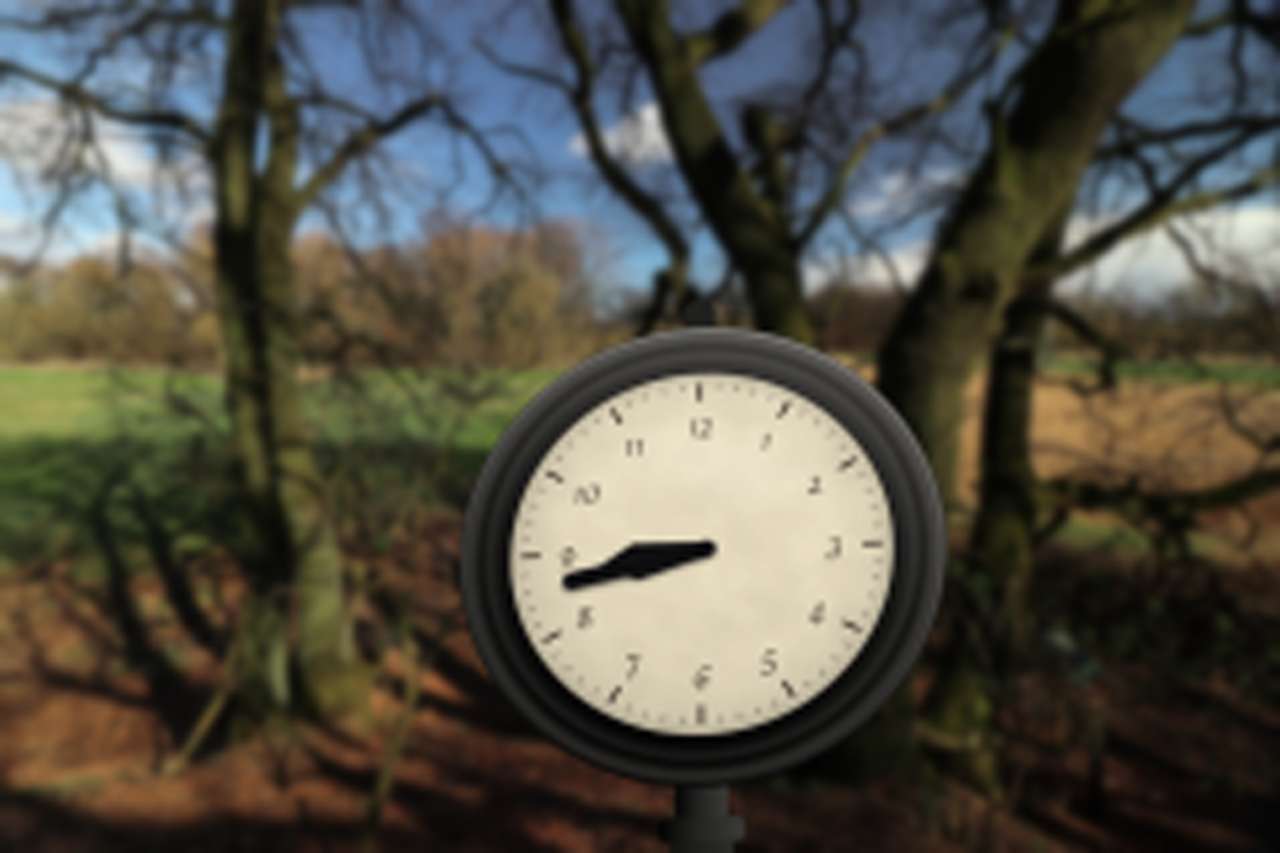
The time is 8:43
